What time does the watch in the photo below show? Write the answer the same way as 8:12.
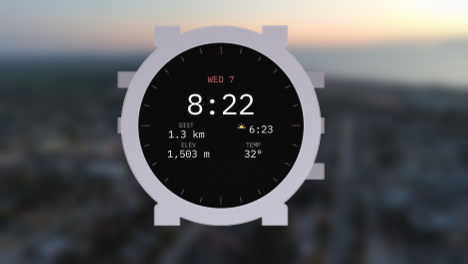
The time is 8:22
